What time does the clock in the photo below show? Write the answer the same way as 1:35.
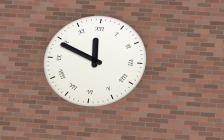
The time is 11:49
